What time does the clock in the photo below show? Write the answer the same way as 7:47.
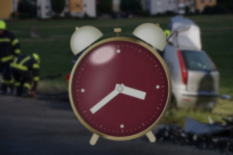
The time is 3:39
